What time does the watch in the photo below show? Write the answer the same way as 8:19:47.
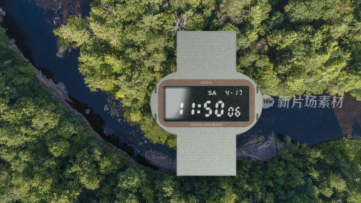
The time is 11:50:06
